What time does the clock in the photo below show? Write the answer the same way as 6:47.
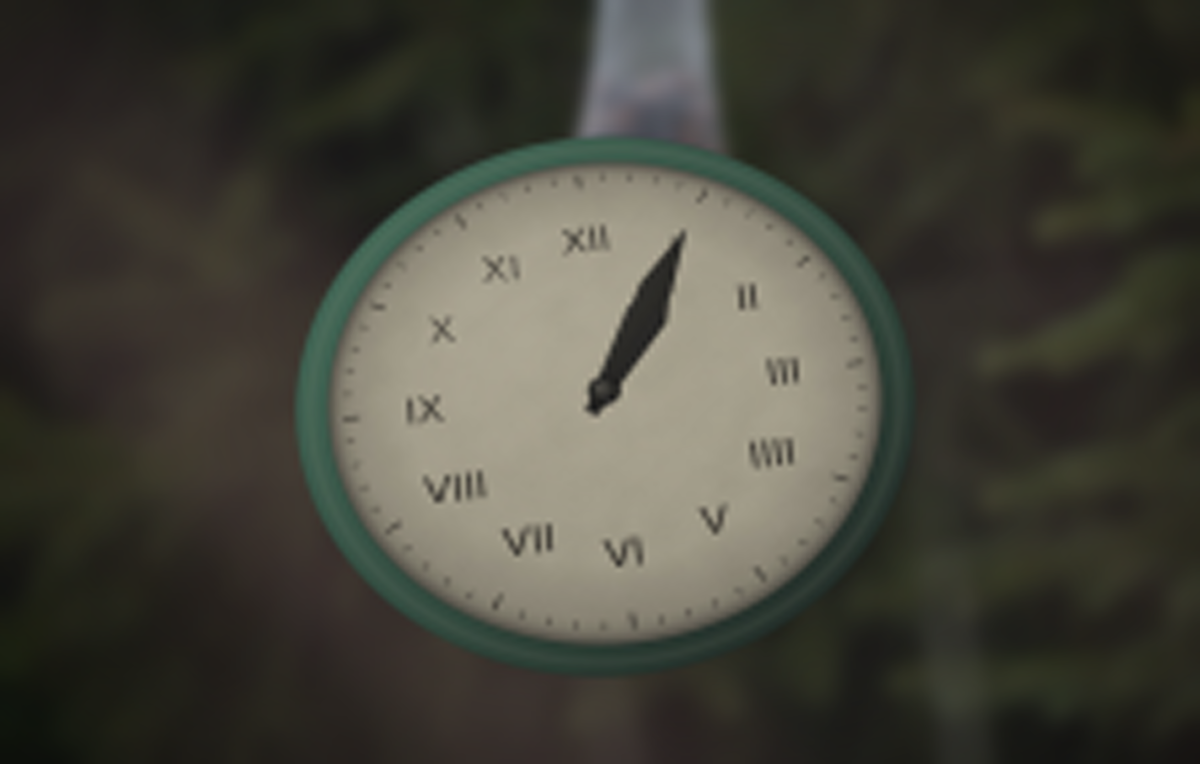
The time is 1:05
